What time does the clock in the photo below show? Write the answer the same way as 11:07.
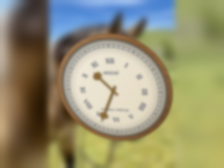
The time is 10:34
